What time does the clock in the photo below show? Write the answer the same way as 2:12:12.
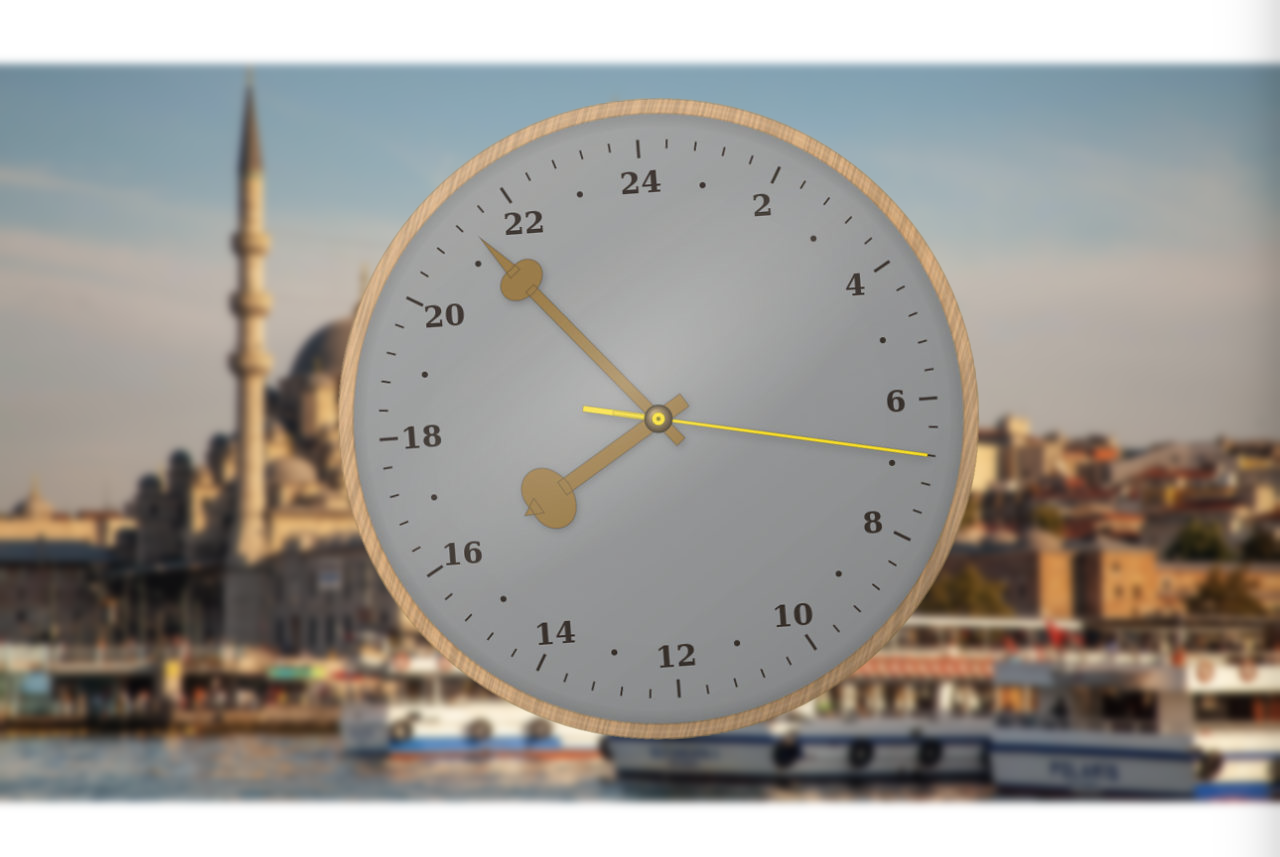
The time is 15:53:17
